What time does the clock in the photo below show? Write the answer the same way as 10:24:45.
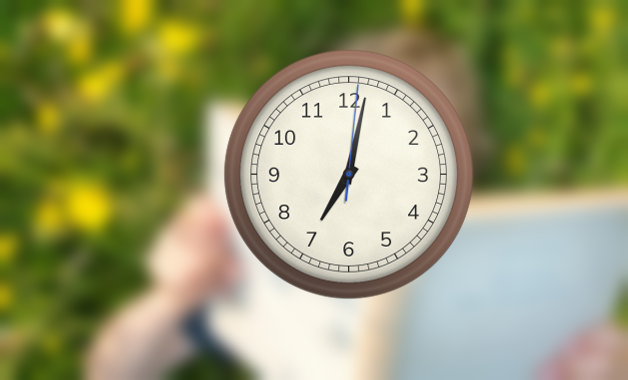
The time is 7:02:01
